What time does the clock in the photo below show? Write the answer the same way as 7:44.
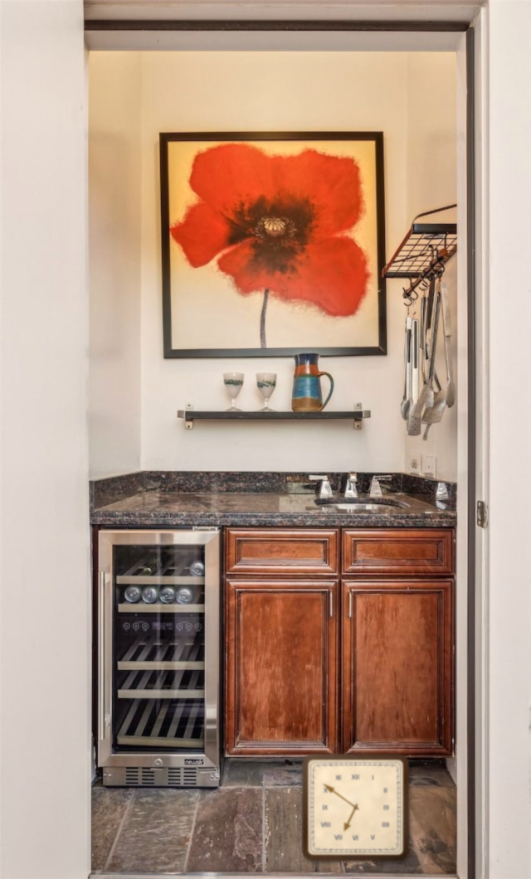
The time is 6:51
